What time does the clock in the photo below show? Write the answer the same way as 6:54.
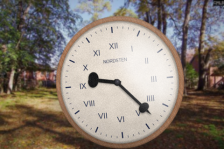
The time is 9:23
